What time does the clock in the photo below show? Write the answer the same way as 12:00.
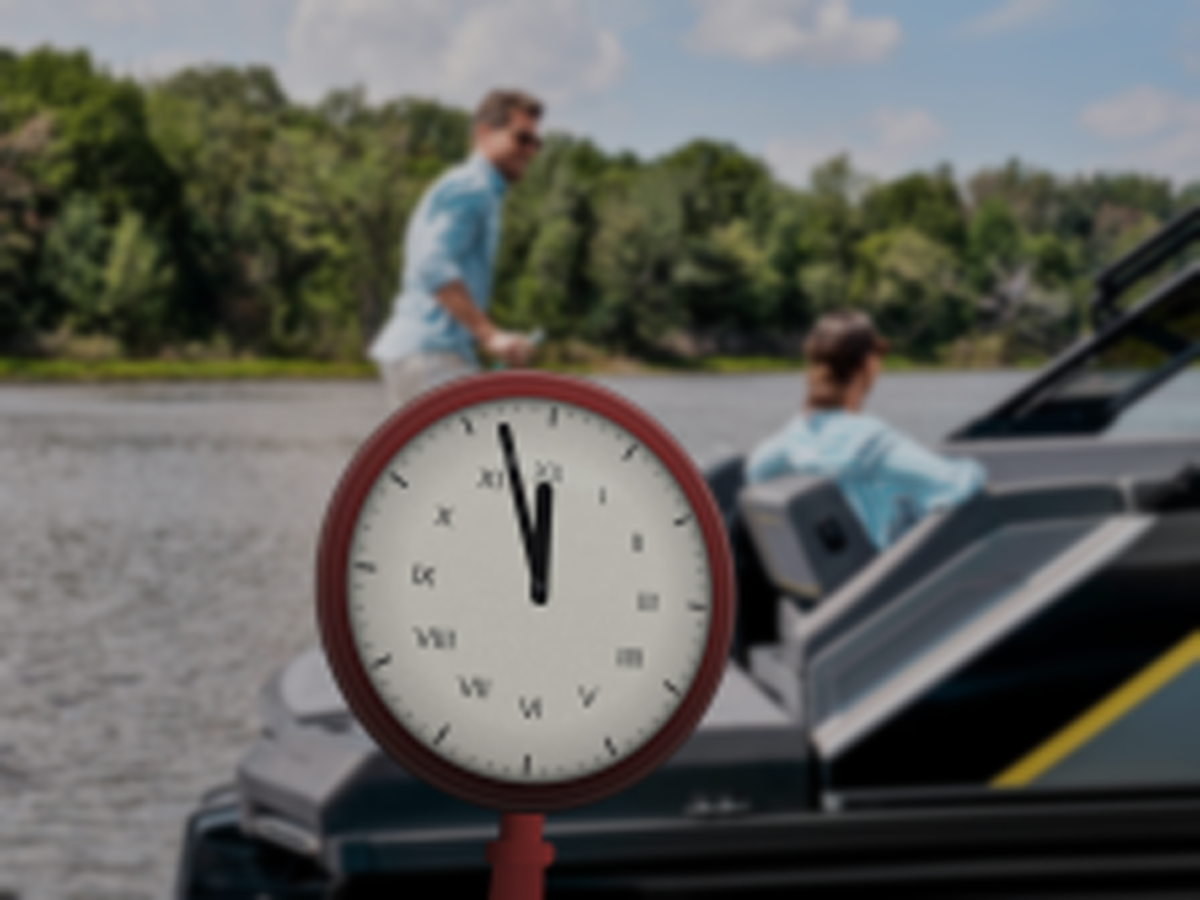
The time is 11:57
